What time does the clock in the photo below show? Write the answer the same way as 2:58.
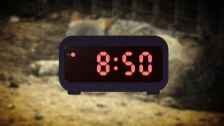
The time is 8:50
